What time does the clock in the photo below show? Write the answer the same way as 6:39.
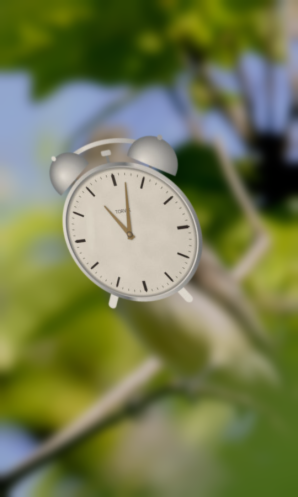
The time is 11:02
